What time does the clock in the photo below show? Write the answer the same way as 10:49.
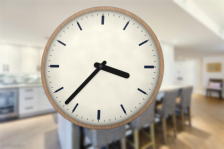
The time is 3:37
